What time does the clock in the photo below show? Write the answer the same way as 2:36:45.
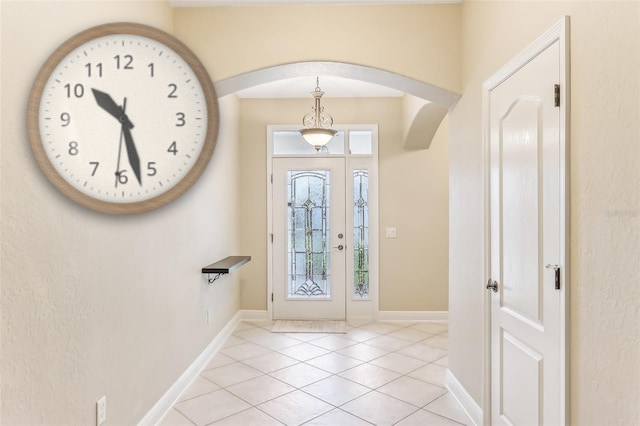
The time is 10:27:31
